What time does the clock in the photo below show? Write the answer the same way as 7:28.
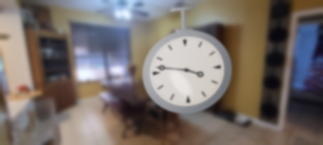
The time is 3:47
